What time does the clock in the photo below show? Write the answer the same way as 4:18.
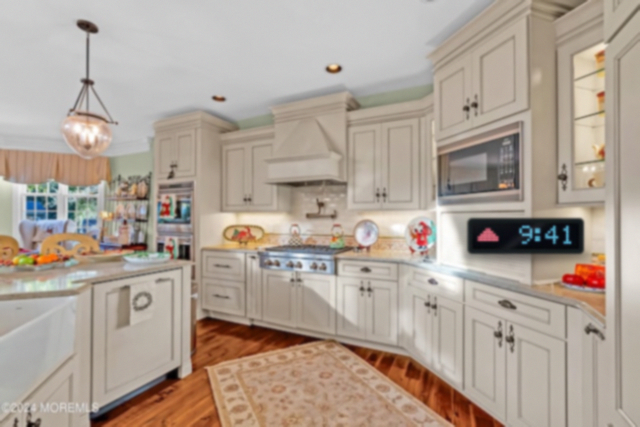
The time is 9:41
